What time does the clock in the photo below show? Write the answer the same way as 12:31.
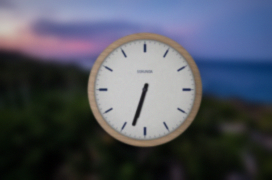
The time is 6:33
